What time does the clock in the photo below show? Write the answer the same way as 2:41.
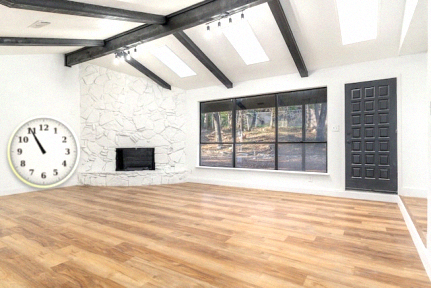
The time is 10:55
